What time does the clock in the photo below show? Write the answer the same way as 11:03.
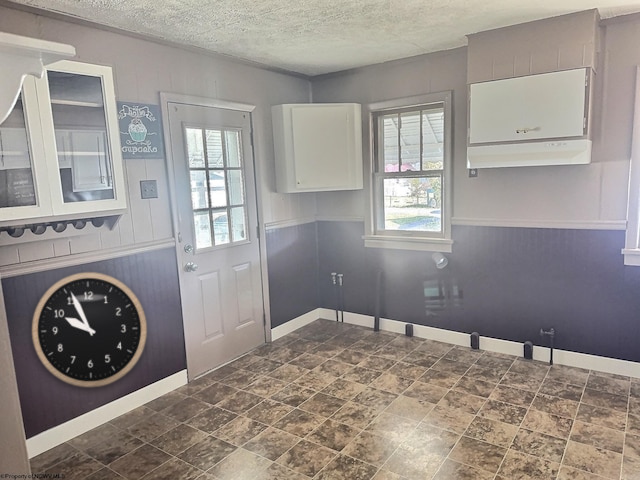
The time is 9:56
